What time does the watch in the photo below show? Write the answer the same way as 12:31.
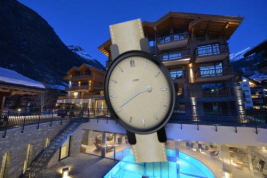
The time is 2:41
